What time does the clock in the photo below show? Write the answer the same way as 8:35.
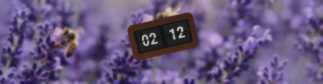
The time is 2:12
